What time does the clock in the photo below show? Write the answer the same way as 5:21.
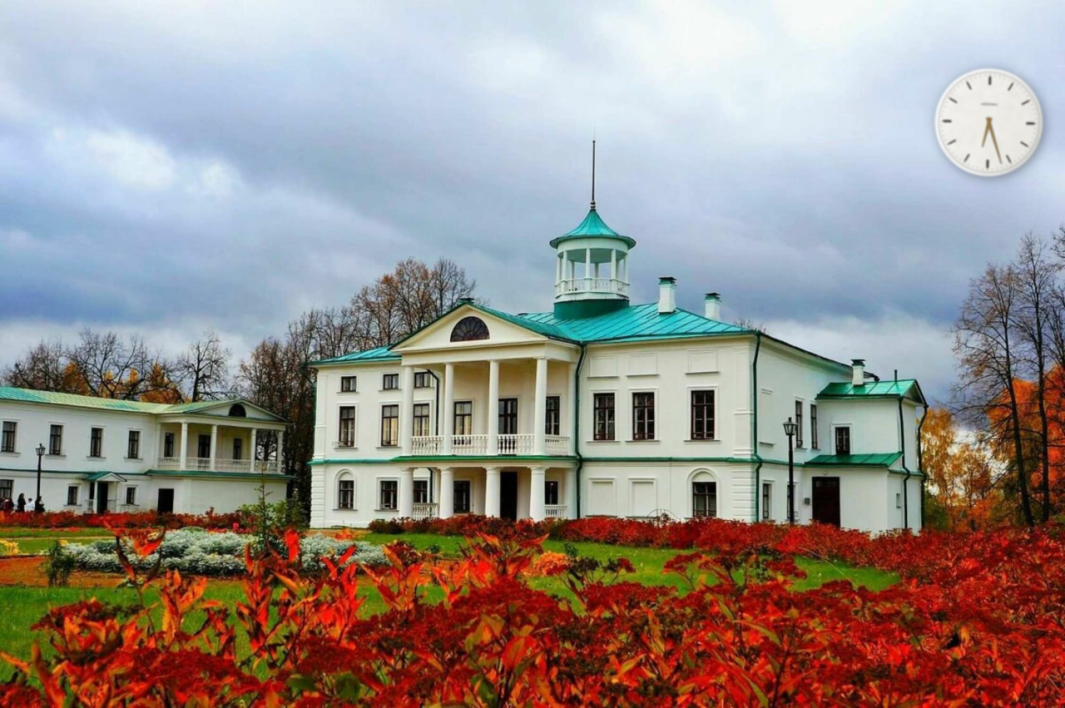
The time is 6:27
